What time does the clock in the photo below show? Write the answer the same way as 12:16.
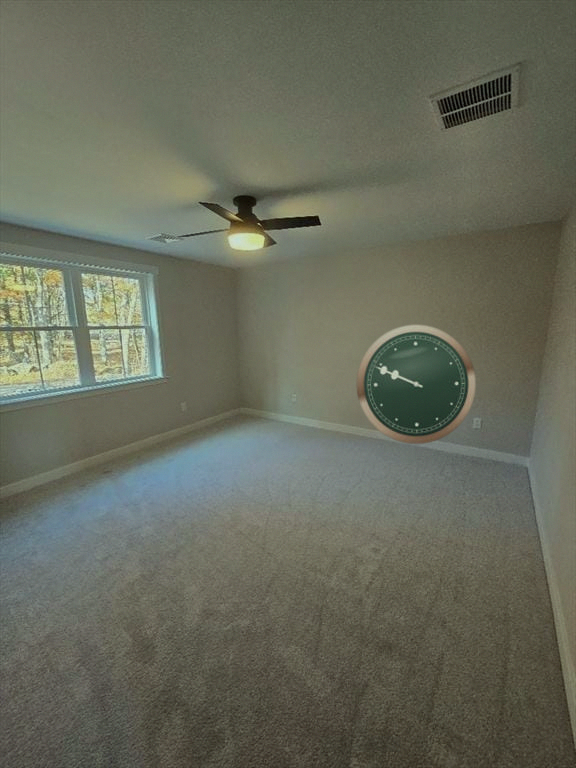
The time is 9:49
